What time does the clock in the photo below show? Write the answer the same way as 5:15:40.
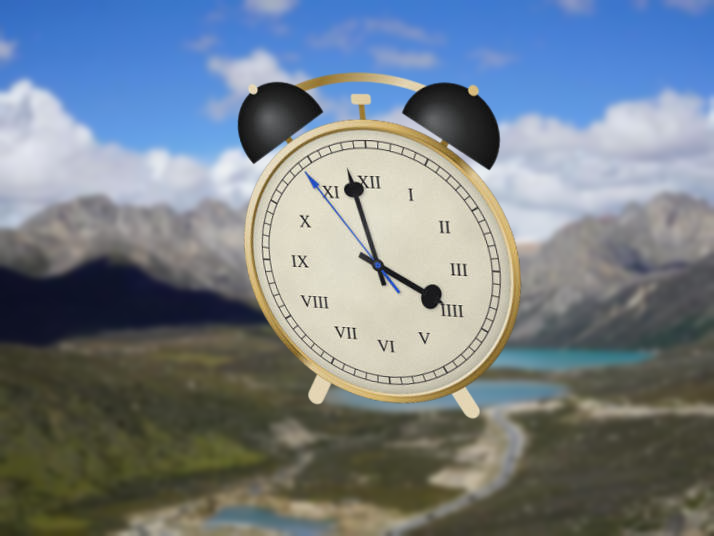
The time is 3:57:54
